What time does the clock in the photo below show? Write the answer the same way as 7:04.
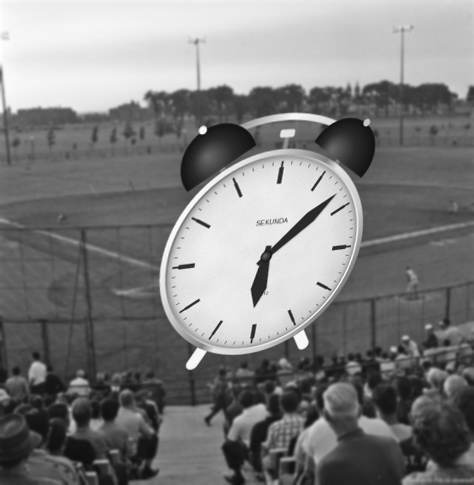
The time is 6:08
